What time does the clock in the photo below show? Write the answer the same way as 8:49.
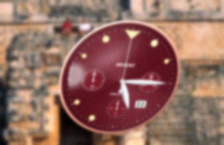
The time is 5:15
